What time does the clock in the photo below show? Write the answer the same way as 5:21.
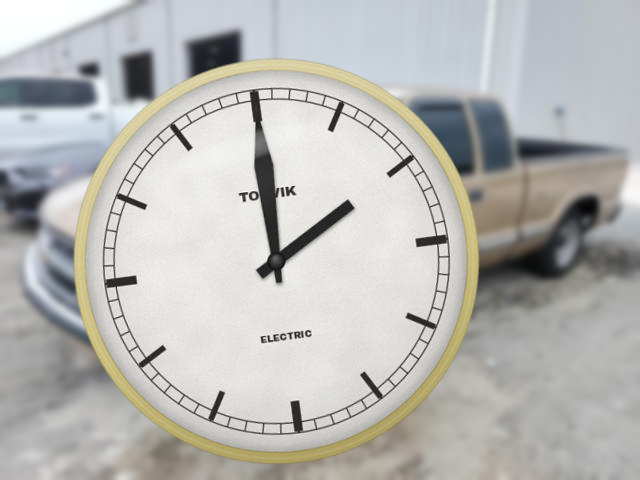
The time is 2:00
